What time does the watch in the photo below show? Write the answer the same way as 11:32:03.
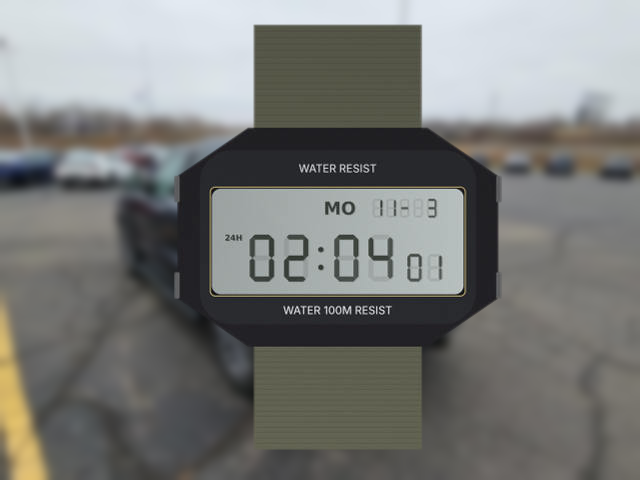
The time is 2:04:01
